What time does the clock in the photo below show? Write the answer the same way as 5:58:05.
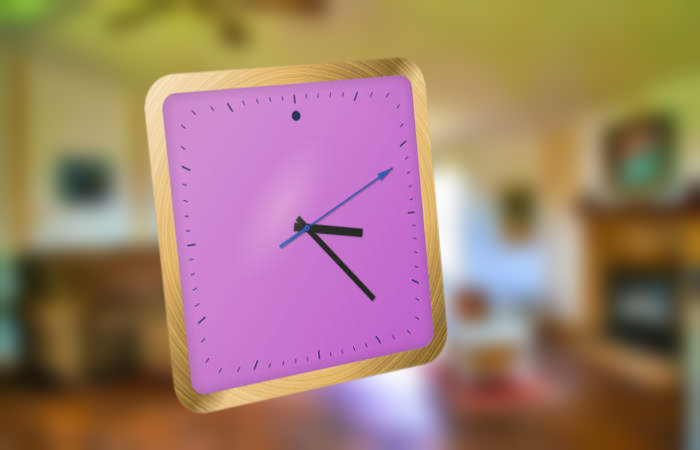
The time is 3:23:11
